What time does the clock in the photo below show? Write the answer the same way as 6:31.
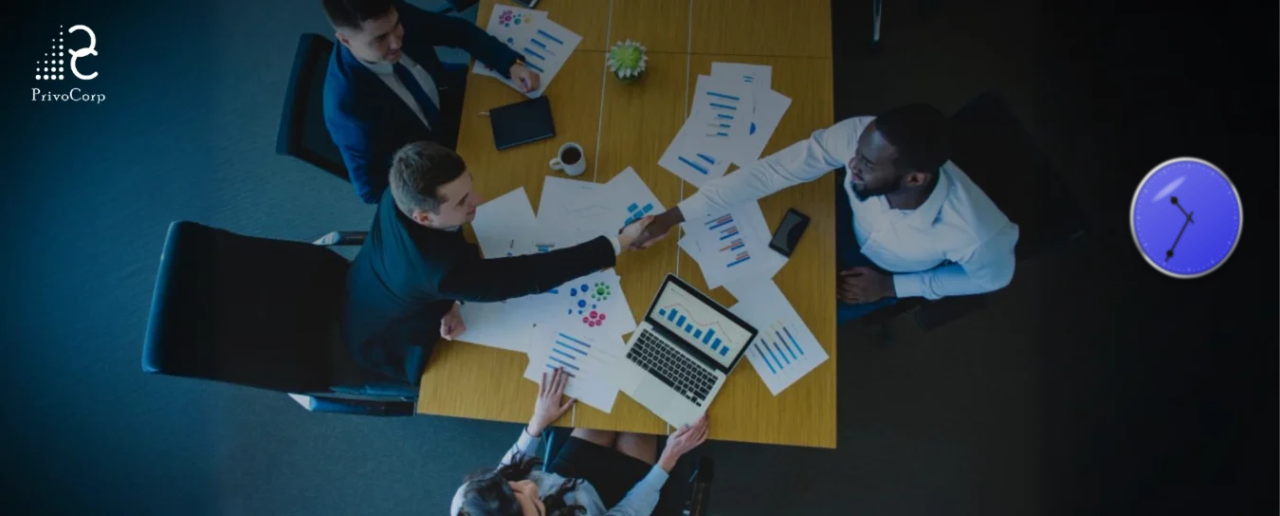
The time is 10:35
